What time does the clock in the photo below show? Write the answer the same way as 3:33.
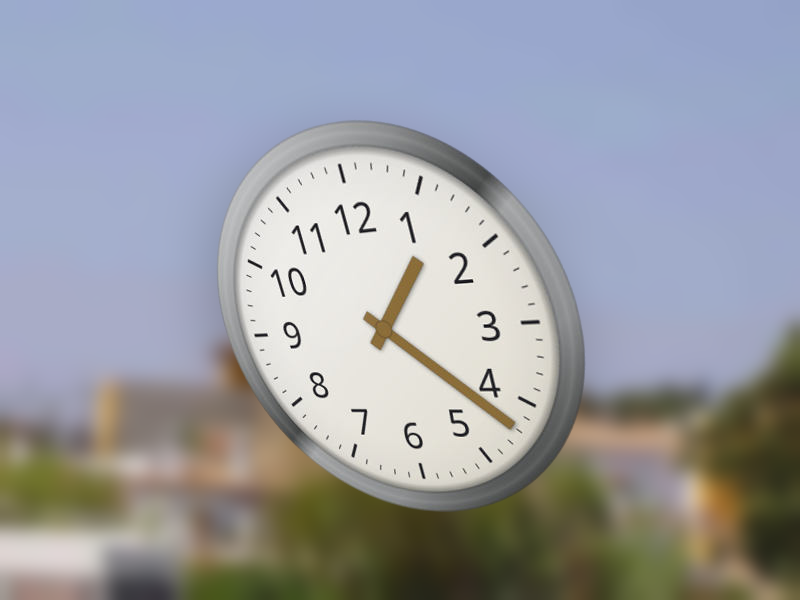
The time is 1:22
